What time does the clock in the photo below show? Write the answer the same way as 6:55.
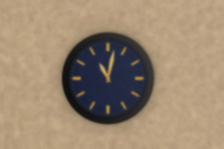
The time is 11:02
